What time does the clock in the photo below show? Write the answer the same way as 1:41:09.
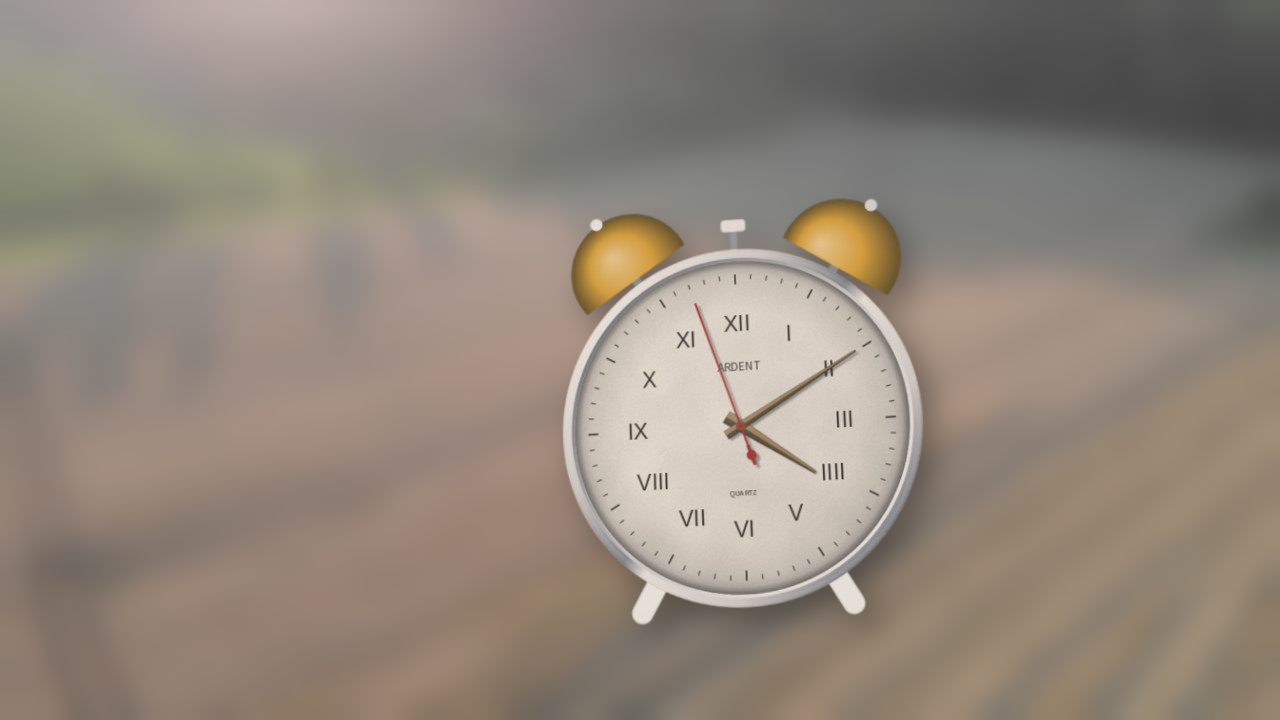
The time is 4:09:57
